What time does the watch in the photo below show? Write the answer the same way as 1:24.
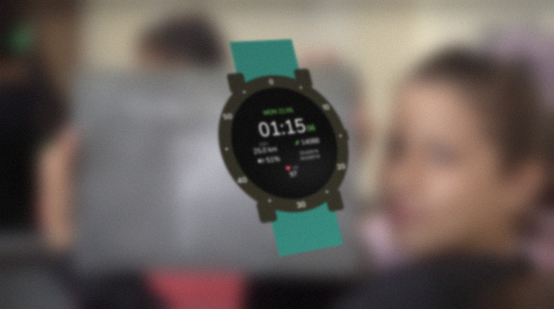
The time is 1:15
